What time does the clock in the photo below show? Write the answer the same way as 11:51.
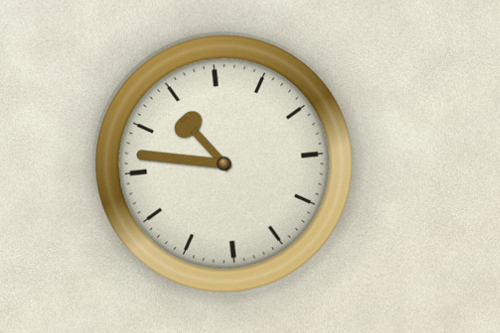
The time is 10:47
